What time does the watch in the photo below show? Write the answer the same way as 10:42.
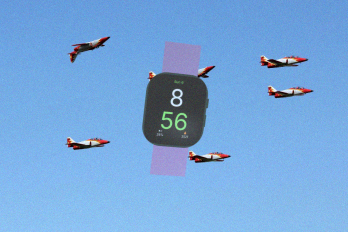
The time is 8:56
